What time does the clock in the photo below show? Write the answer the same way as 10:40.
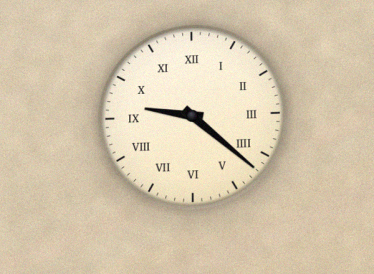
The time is 9:22
